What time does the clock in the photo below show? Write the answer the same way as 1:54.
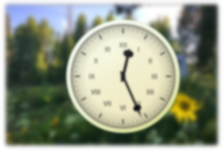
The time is 12:26
